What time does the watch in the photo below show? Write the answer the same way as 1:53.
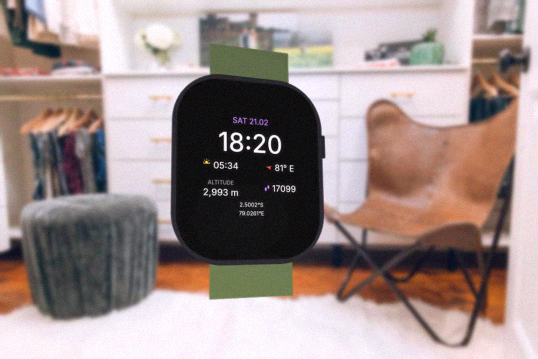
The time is 18:20
